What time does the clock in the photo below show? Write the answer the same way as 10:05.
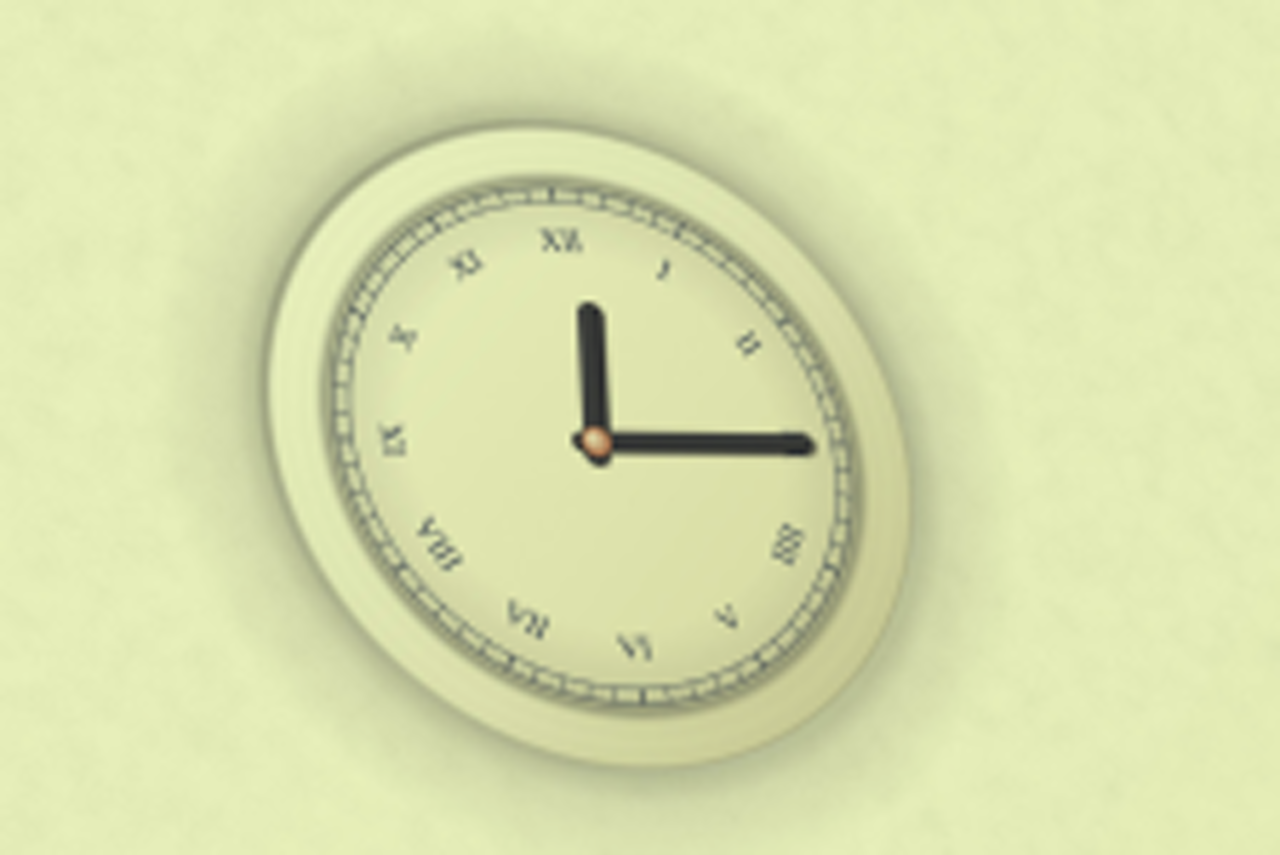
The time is 12:15
